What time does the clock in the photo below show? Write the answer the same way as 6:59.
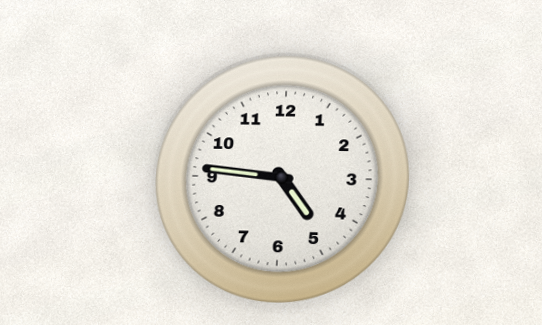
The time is 4:46
